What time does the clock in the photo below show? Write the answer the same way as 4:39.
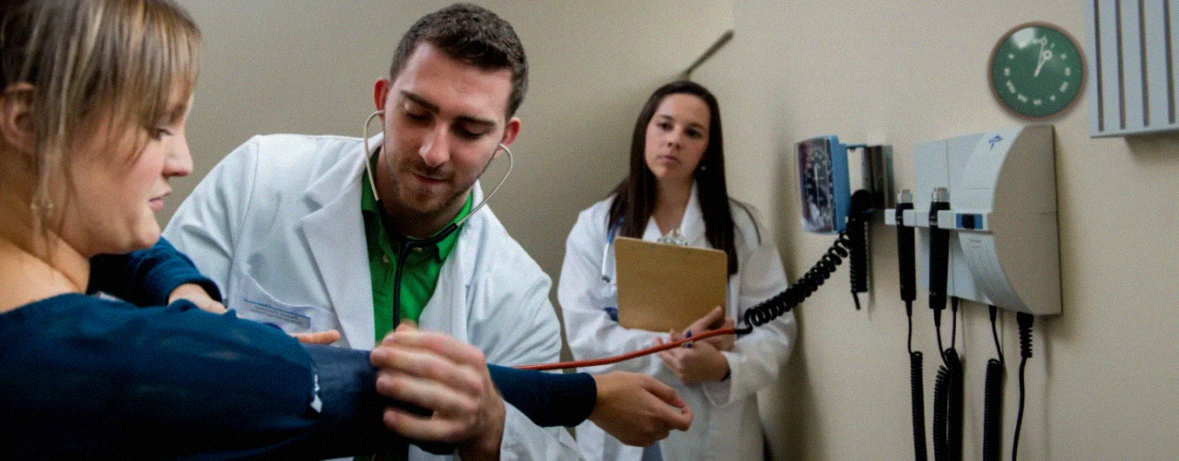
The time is 1:02
